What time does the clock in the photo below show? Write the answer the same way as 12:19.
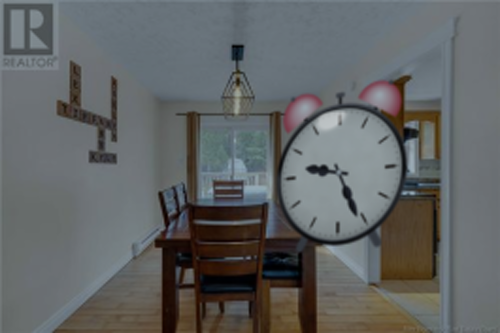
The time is 9:26
